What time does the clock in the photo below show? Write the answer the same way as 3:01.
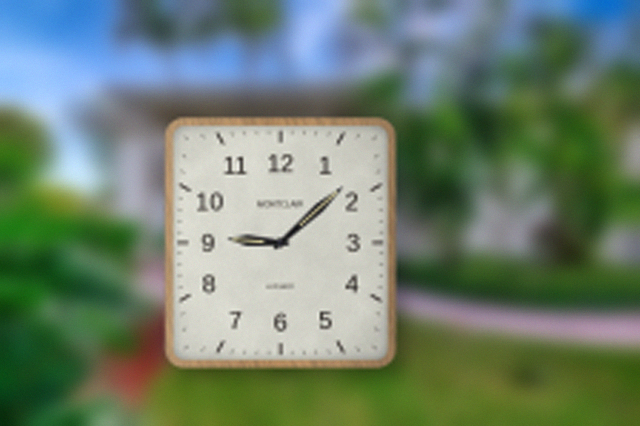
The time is 9:08
